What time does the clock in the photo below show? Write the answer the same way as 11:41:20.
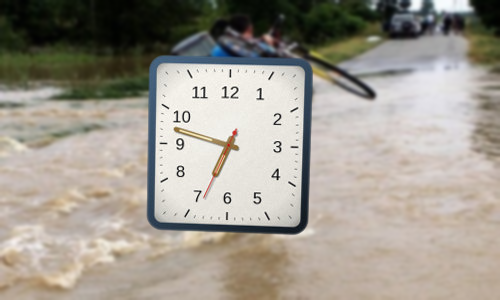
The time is 6:47:34
